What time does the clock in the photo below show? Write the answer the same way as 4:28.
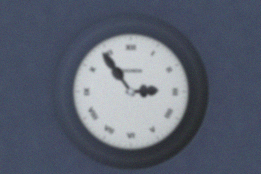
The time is 2:54
